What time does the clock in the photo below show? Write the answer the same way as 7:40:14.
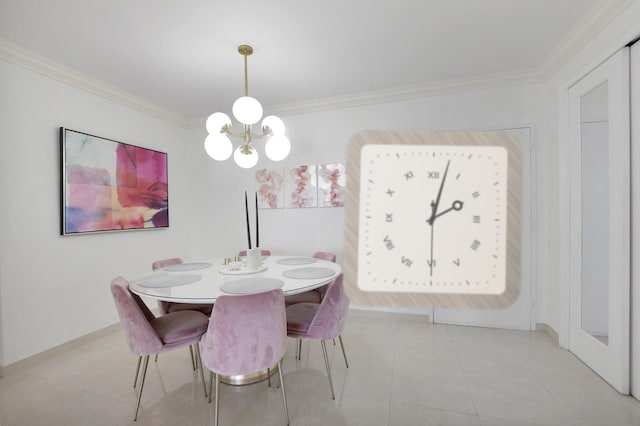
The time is 2:02:30
